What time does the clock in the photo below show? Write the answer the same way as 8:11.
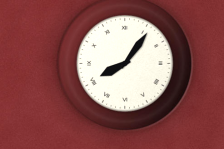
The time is 8:06
